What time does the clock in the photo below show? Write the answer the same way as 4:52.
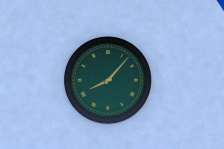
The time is 8:07
